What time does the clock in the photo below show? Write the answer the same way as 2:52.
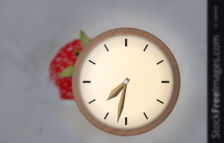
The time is 7:32
